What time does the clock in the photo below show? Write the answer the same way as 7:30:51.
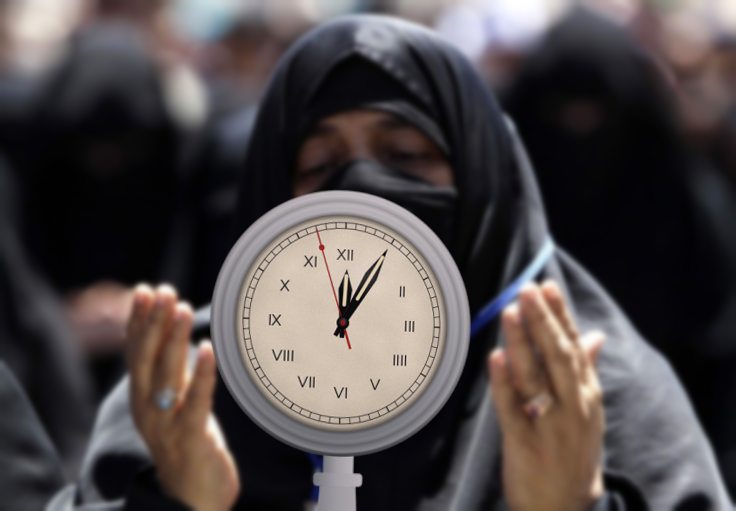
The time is 12:04:57
